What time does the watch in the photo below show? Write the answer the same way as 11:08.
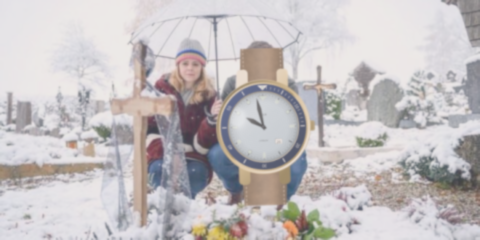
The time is 9:58
